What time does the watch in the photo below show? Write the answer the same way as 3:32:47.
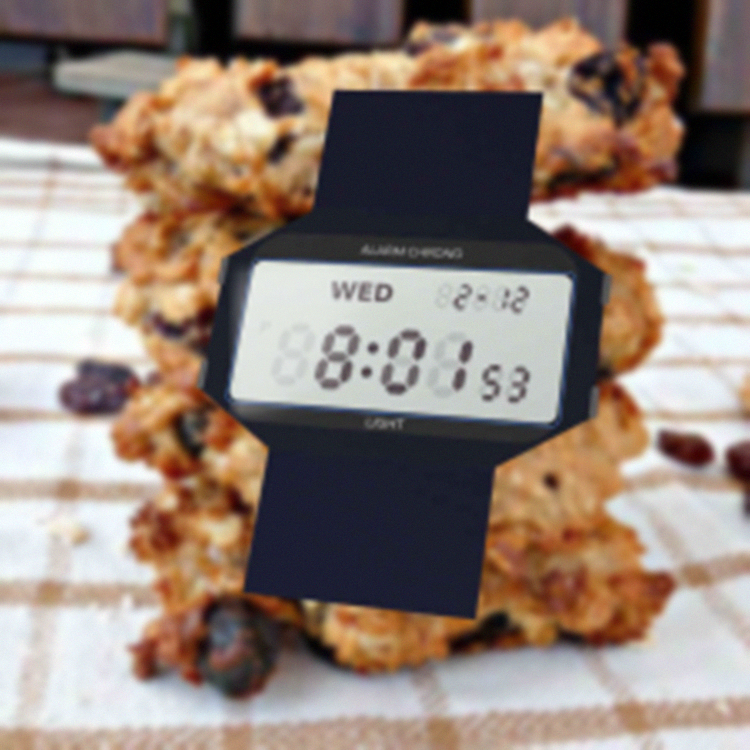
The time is 8:01:53
